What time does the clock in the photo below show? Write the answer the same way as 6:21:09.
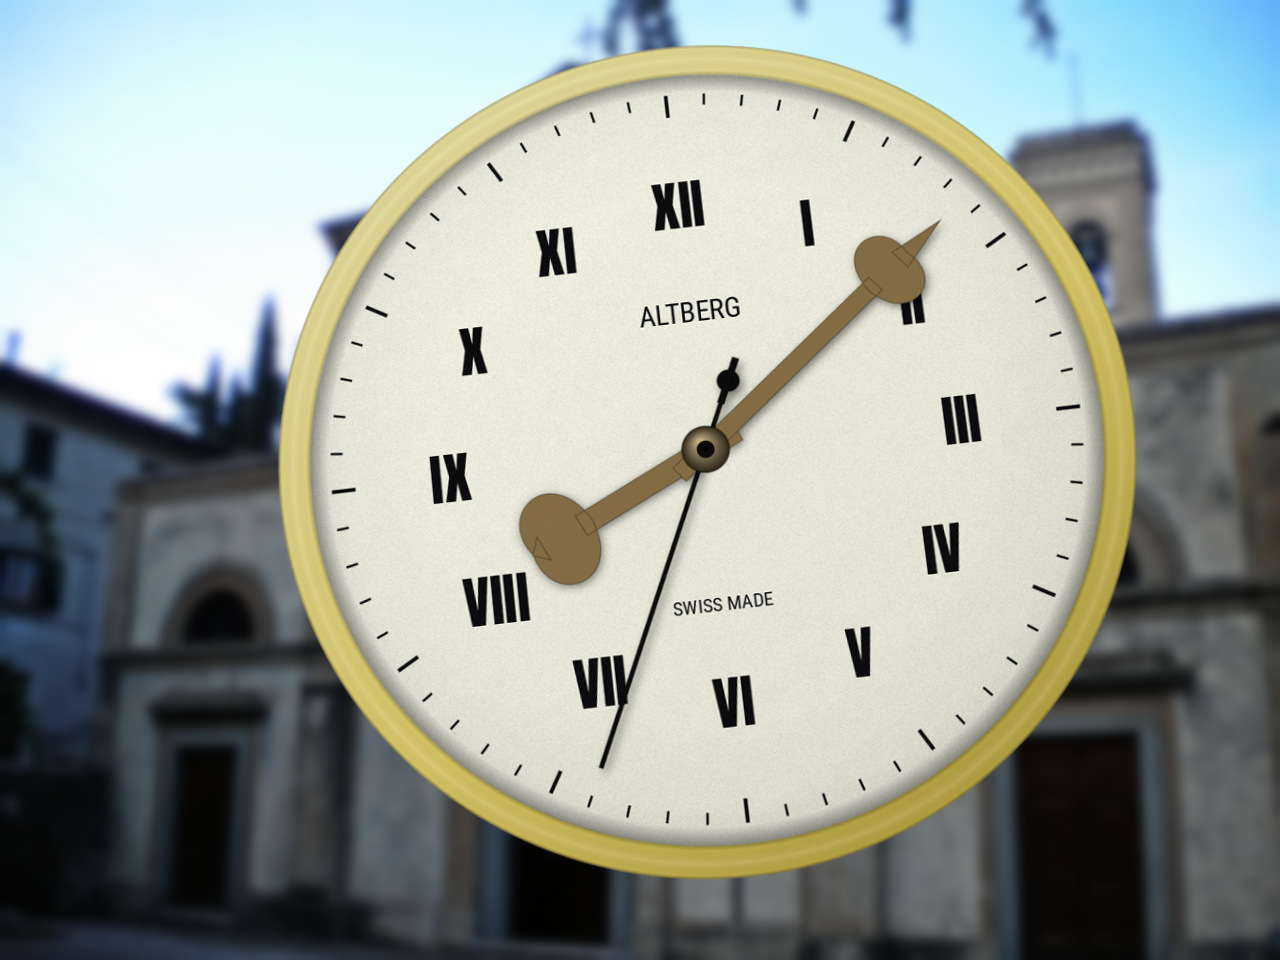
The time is 8:08:34
